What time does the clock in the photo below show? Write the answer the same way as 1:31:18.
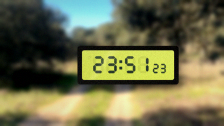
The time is 23:51:23
